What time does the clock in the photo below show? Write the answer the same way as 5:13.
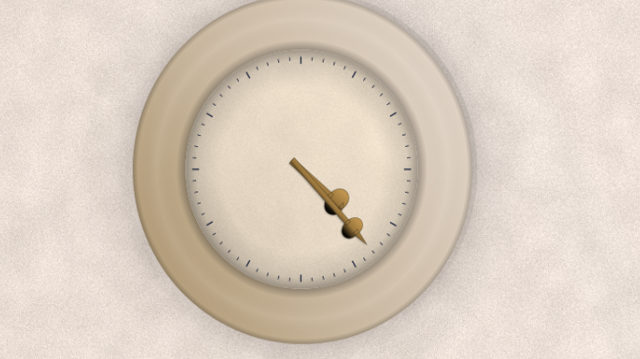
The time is 4:23
